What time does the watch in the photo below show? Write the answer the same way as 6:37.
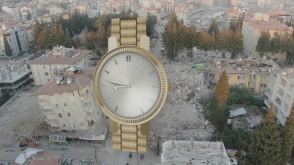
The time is 8:47
